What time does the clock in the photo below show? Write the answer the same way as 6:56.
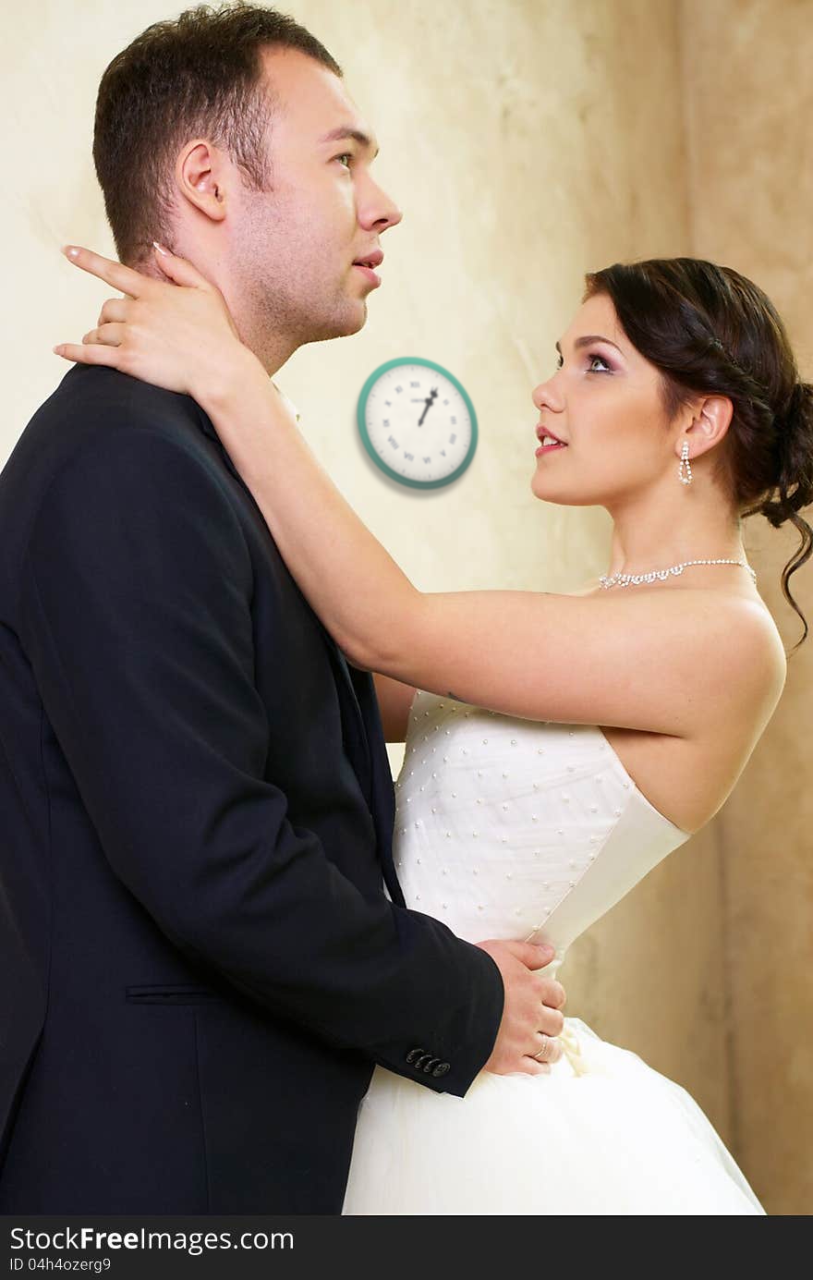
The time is 1:06
